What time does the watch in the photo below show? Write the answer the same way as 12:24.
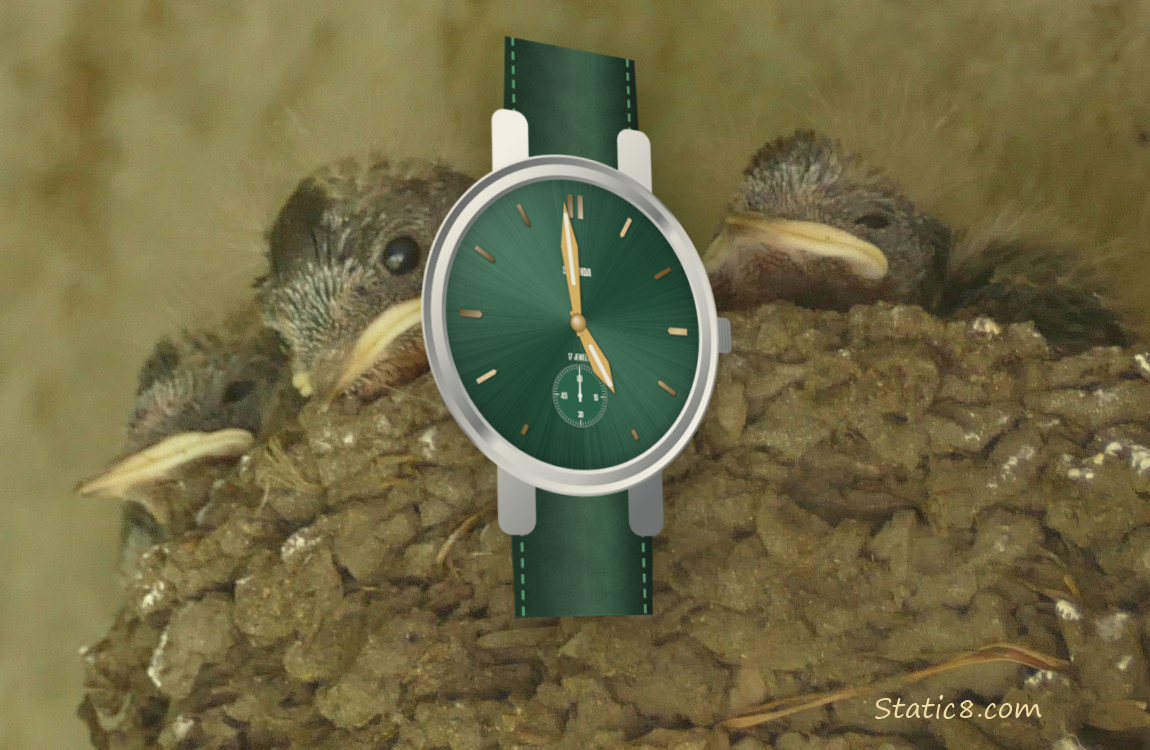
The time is 4:59
